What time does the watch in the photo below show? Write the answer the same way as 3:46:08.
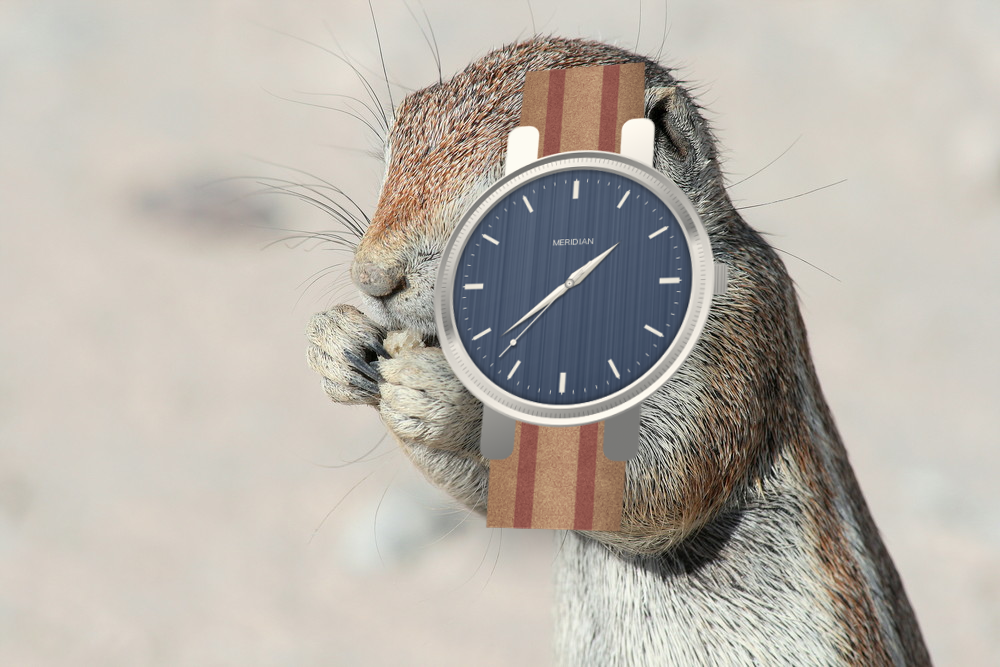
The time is 1:38:37
